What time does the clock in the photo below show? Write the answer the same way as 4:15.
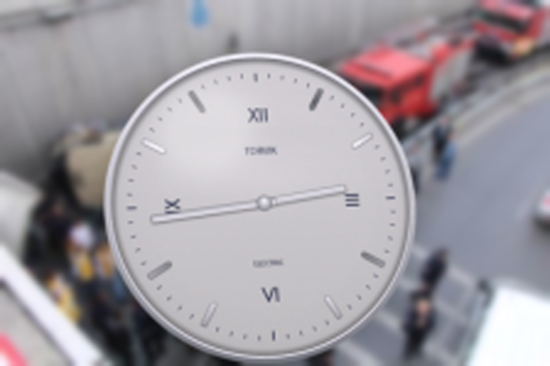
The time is 2:44
